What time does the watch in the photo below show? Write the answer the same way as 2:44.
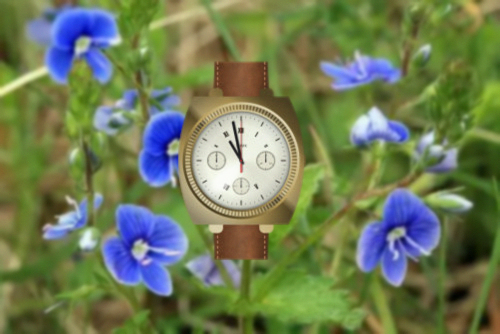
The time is 10:58
